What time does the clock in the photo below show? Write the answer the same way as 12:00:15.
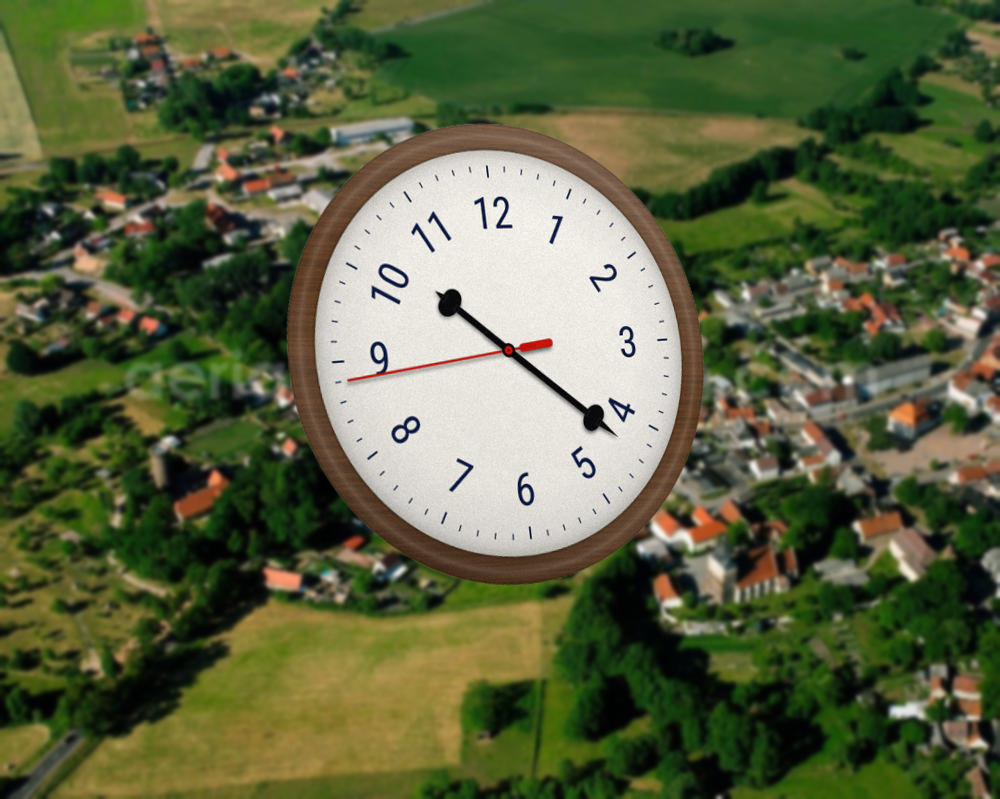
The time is 10:21:44
